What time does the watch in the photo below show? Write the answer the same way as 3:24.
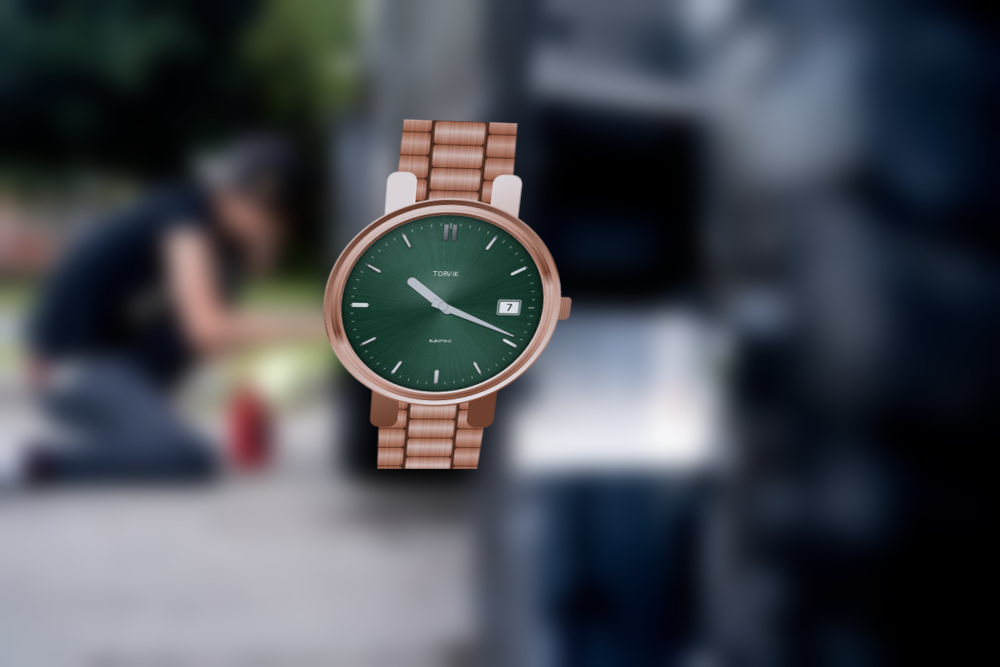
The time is 10:19
